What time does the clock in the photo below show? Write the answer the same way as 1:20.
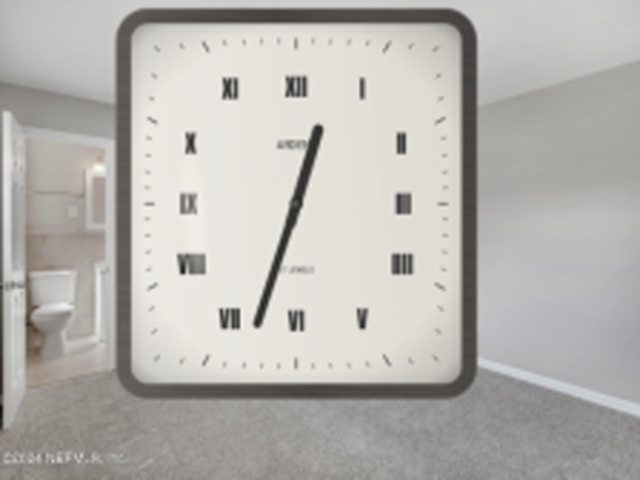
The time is 12:33
